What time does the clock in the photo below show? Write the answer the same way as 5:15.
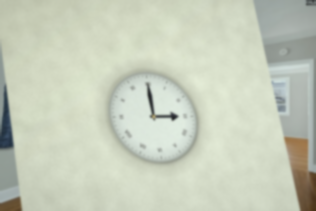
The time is 3:00
